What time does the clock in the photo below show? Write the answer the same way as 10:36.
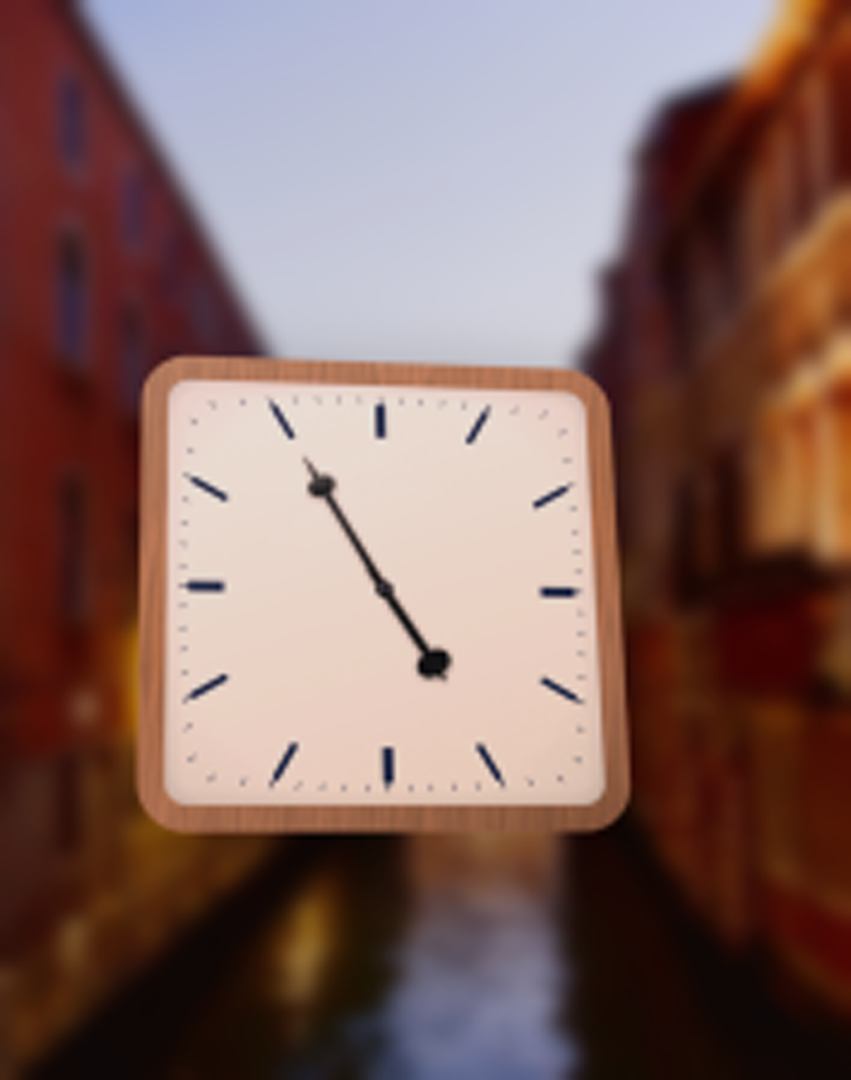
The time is 4:55
